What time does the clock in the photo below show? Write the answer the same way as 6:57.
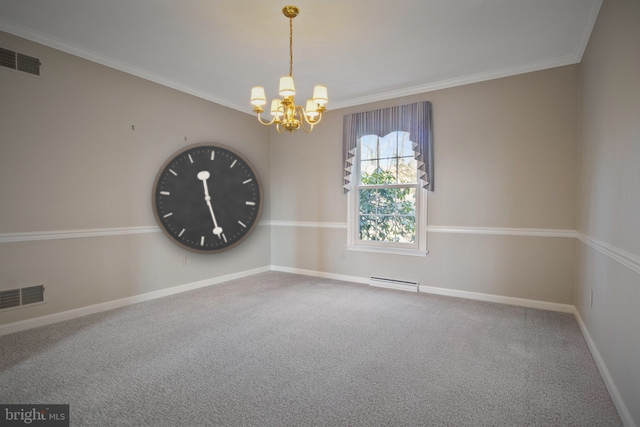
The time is 11:26
